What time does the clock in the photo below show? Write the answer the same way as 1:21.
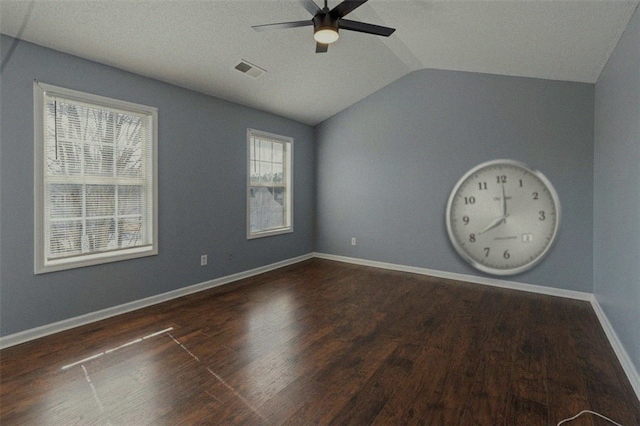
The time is 8:00
